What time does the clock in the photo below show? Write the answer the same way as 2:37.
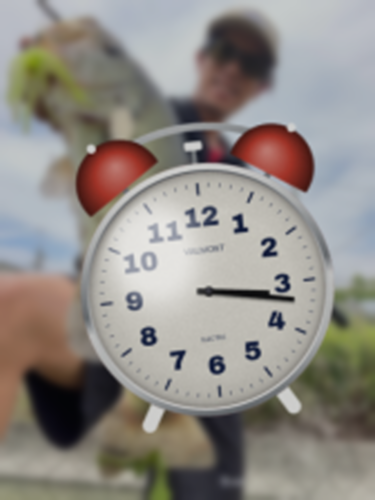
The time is 3:17
